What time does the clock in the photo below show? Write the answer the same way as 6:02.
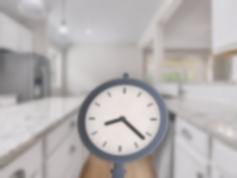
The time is 8:22
